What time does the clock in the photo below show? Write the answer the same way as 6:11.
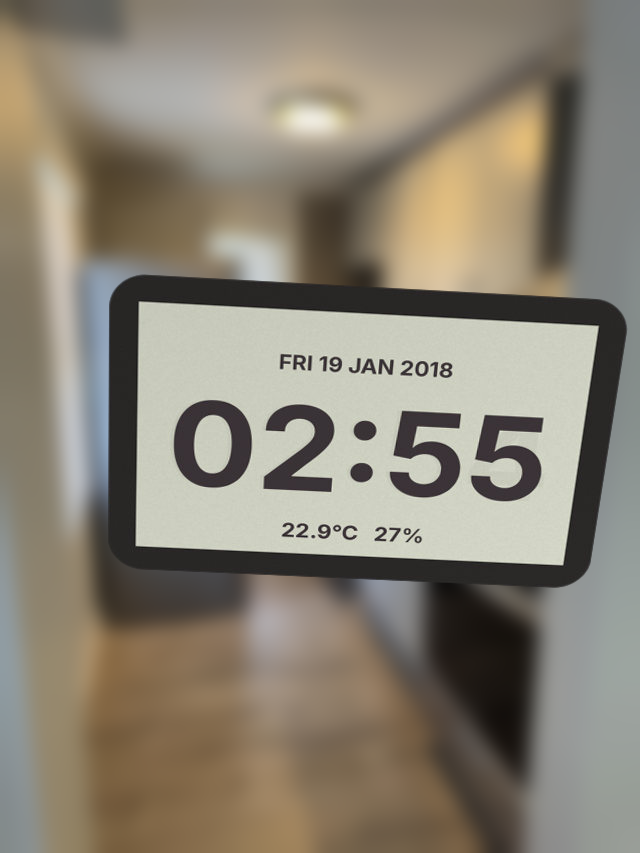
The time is 2:55
